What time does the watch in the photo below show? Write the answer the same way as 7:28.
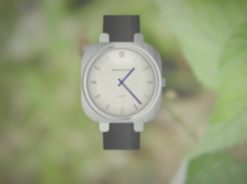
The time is 1:23
